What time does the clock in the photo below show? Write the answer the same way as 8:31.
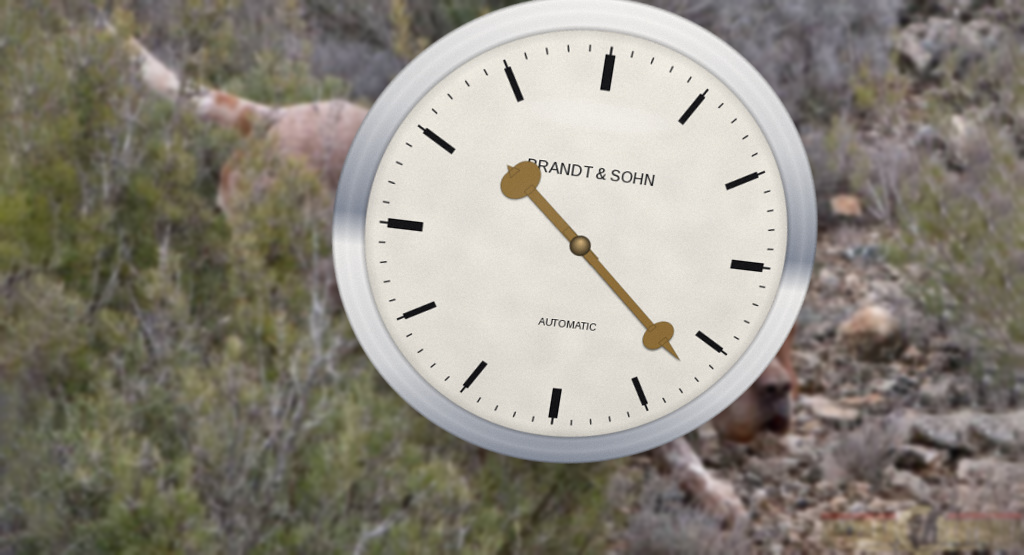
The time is 10:22
